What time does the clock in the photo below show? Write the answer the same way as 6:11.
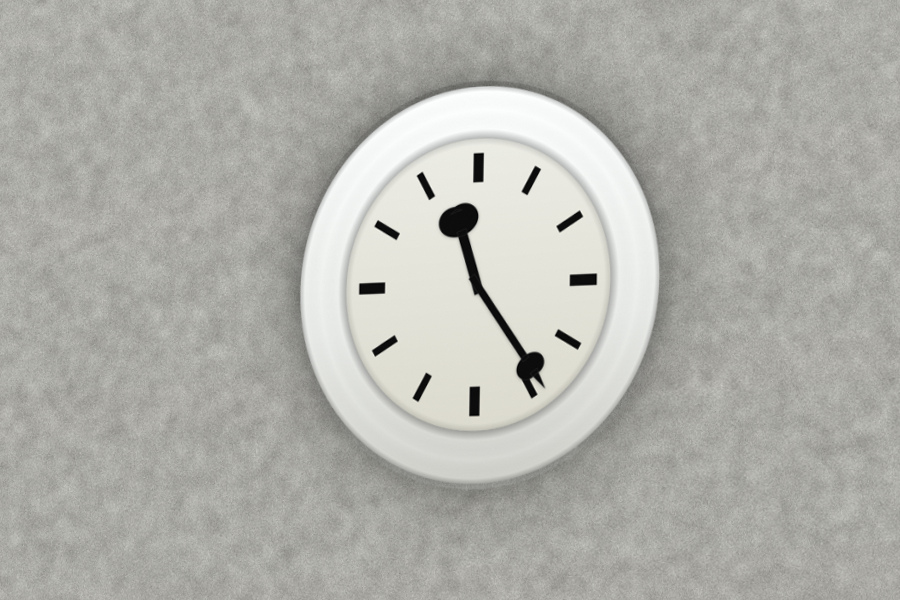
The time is 11:24
